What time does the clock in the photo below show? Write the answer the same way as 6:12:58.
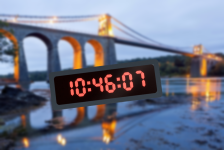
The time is 10:46:07
